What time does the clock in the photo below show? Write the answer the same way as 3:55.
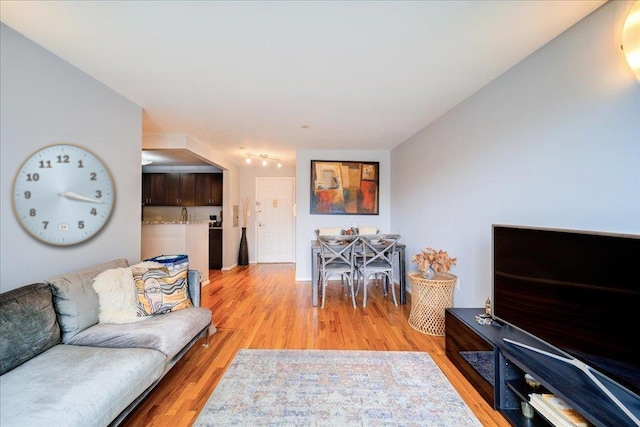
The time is 3:17
